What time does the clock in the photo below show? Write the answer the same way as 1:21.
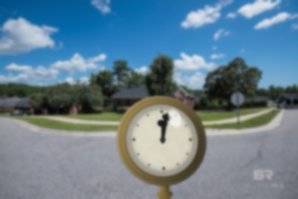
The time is 12:02
